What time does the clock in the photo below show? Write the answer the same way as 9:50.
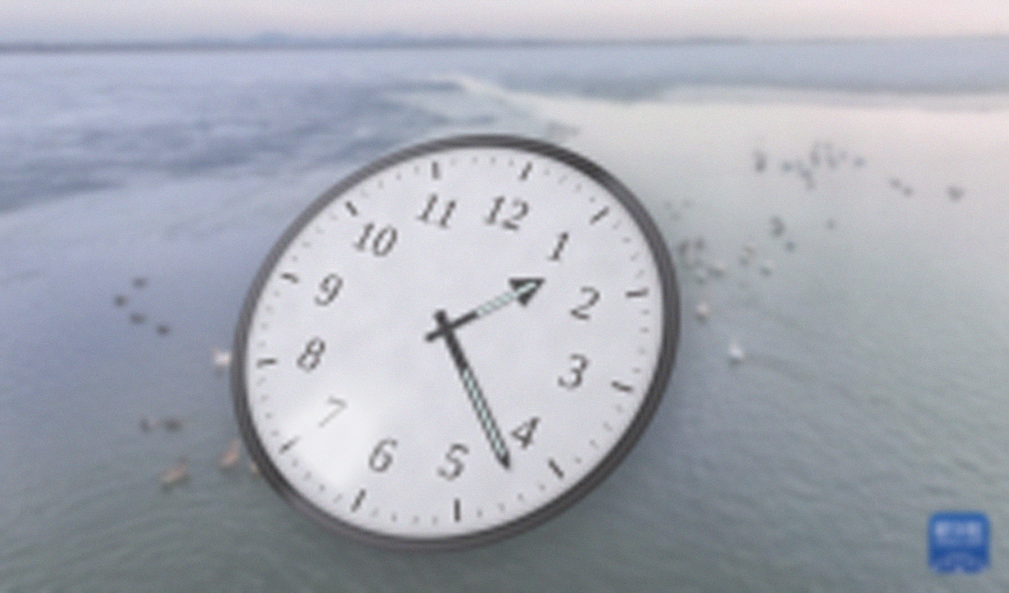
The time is 1:22
